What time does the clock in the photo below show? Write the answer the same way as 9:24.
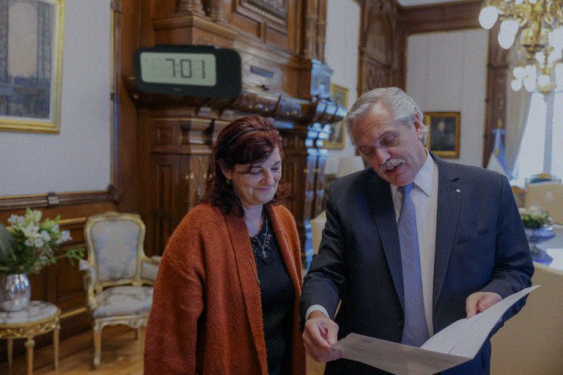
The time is 7:01
